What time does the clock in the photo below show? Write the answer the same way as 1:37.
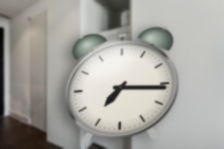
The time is 7:16
